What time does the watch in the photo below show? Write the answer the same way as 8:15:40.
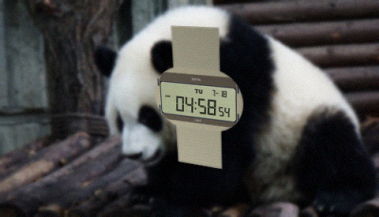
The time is 4:58:54
